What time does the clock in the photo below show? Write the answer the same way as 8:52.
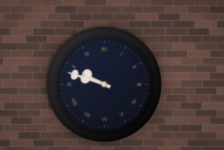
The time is 9:48
